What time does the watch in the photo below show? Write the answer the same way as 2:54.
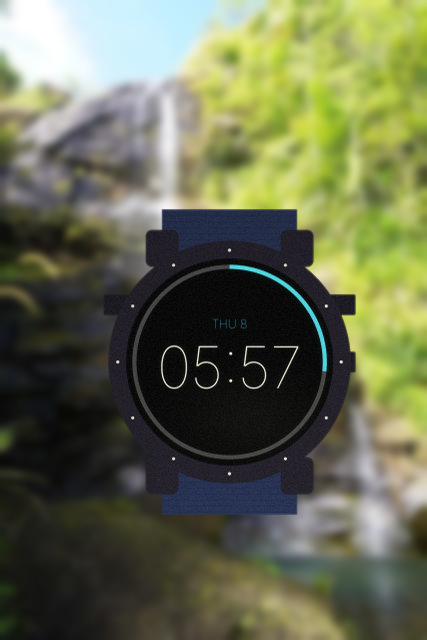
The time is 5:57
